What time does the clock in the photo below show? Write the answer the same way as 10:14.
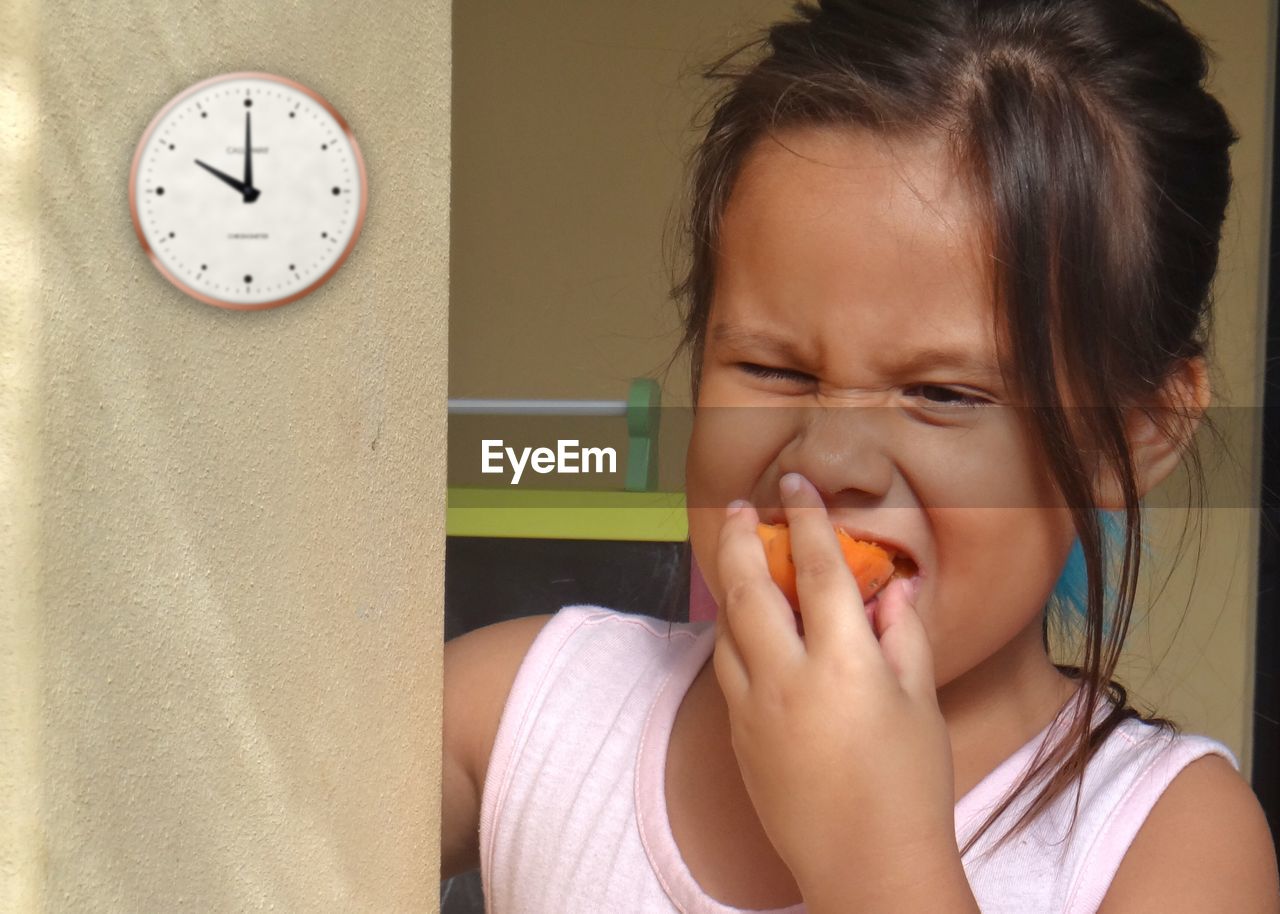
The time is 10:00
